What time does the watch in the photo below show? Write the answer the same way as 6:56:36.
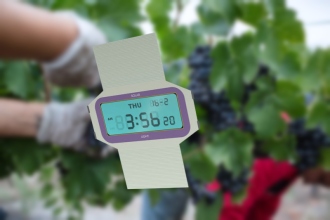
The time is 3:56:20
